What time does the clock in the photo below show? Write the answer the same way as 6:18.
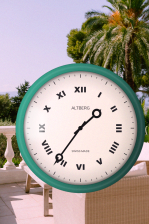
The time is 1:36
